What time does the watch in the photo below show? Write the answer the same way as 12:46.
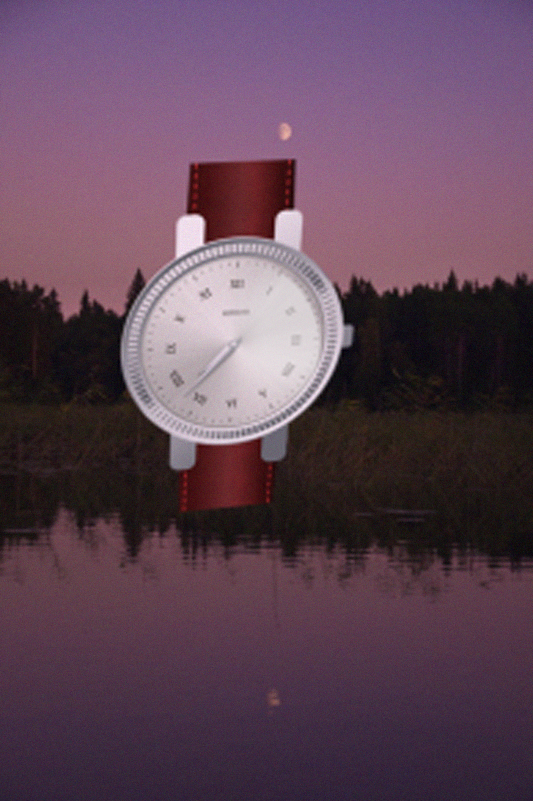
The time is 7:37
